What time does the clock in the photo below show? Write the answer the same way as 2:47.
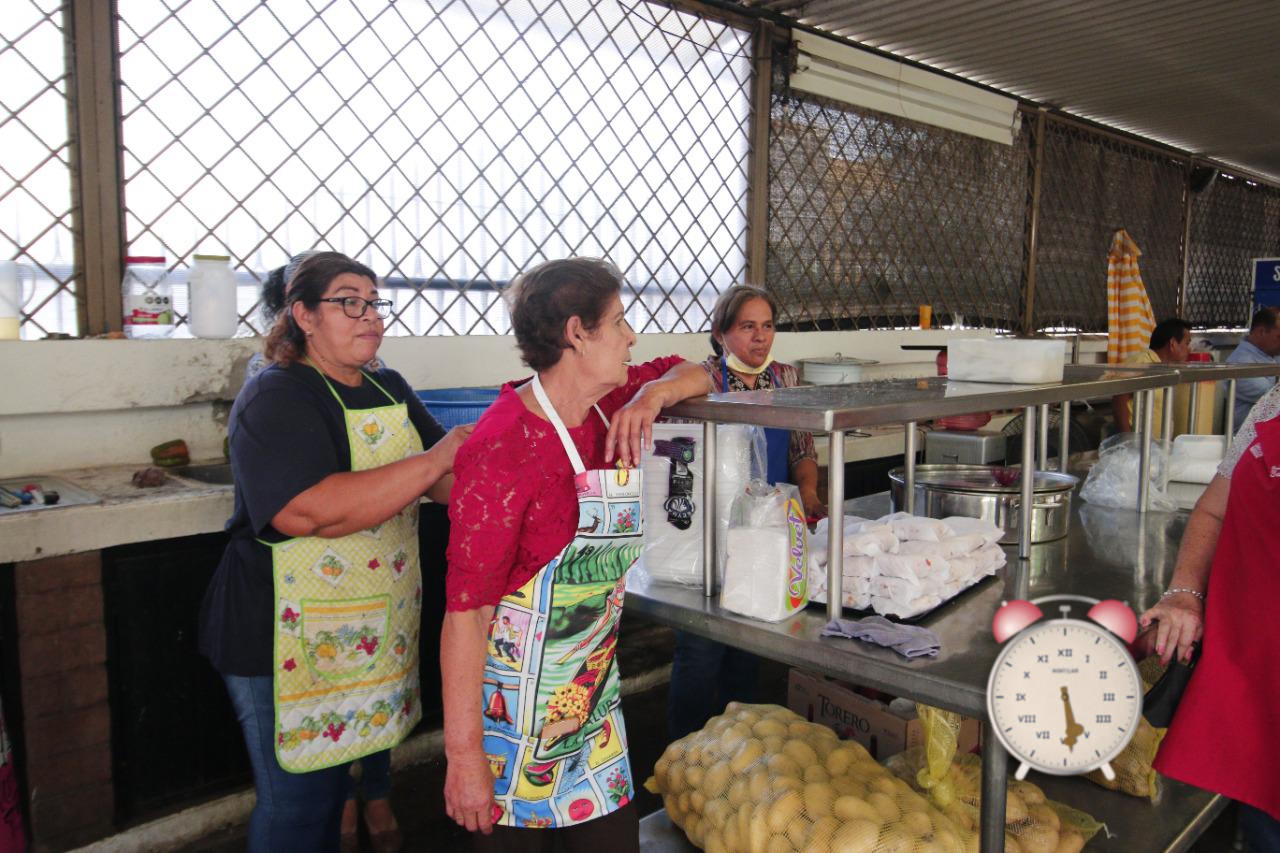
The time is 5:29
